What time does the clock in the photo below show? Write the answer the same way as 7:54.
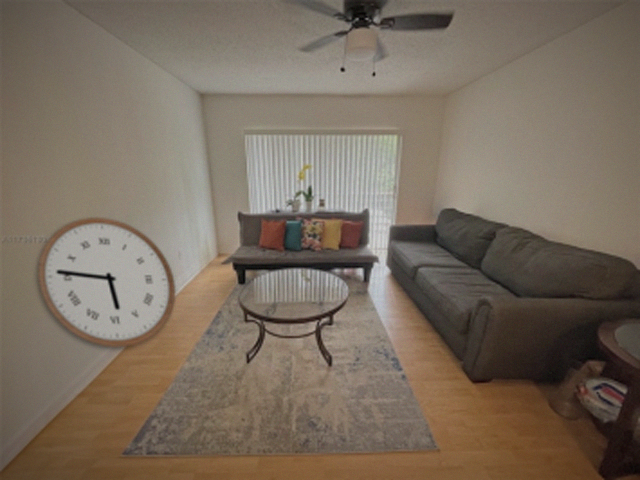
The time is 5:46
